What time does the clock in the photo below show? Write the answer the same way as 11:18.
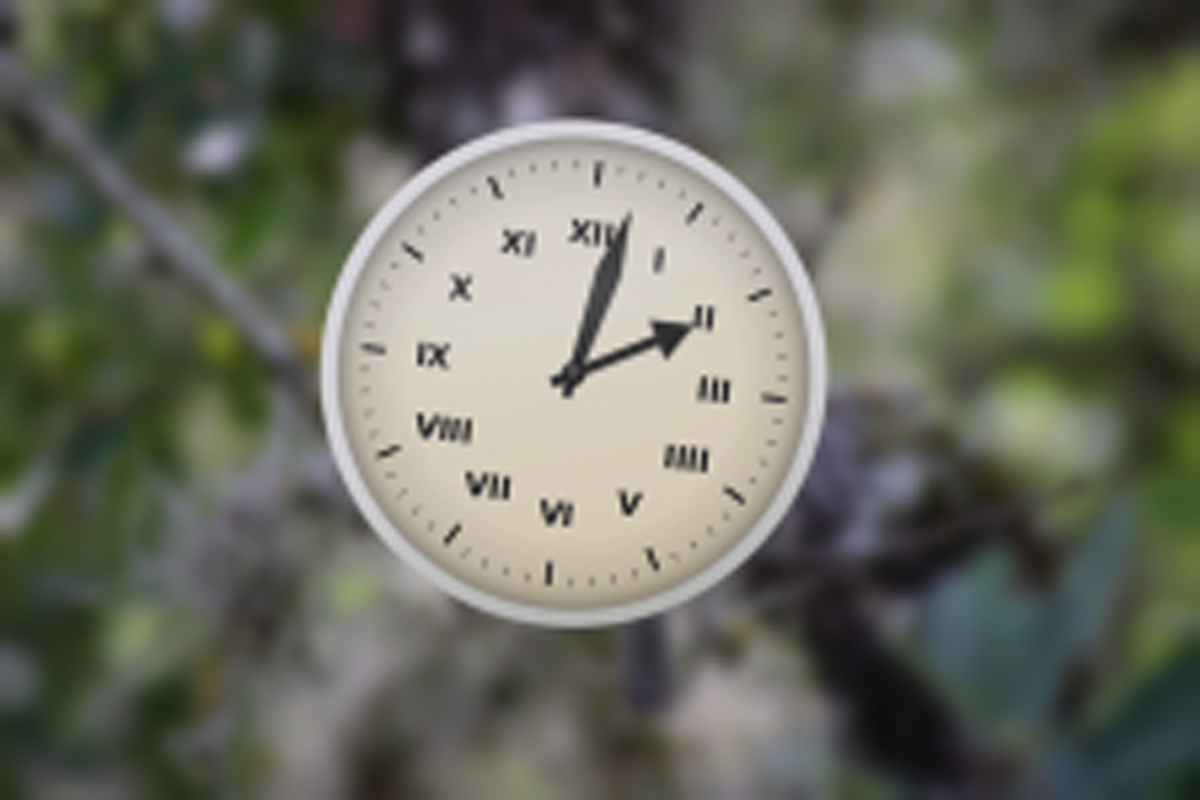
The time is 2:02
